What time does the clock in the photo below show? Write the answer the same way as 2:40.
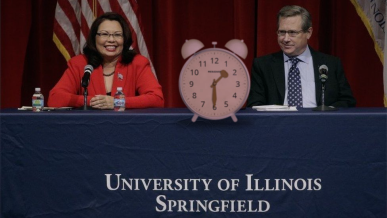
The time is 1:30
